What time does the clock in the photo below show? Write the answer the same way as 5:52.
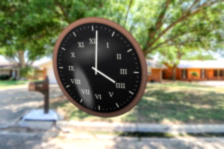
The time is 4:01
